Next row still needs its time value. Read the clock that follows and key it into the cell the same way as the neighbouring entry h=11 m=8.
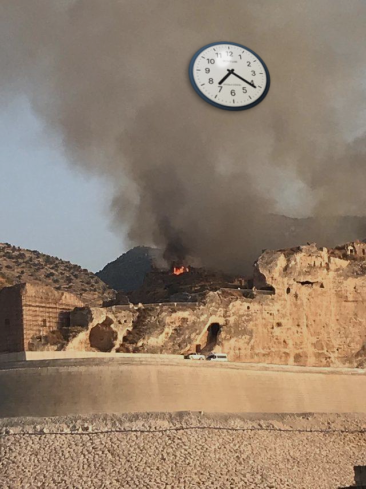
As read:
h=7 m=21
